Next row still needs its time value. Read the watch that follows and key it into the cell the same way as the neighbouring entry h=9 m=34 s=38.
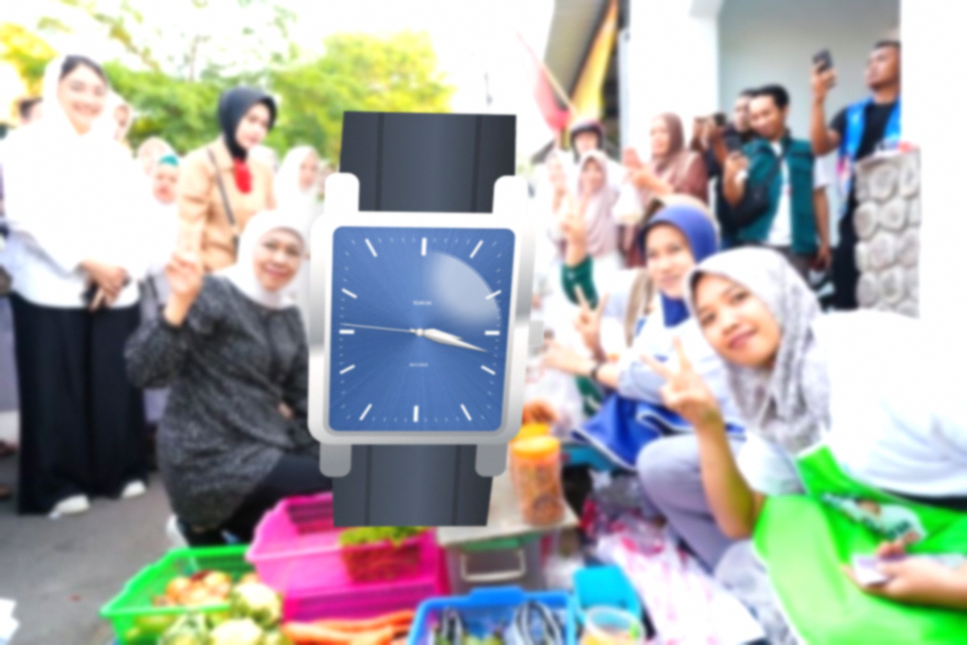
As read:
h=3 m=17 s=46
